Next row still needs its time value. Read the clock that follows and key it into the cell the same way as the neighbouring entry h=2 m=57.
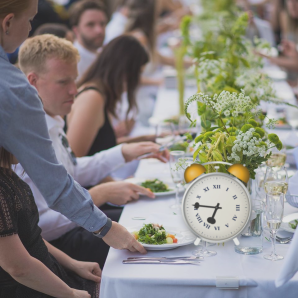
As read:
h=6 m=46
